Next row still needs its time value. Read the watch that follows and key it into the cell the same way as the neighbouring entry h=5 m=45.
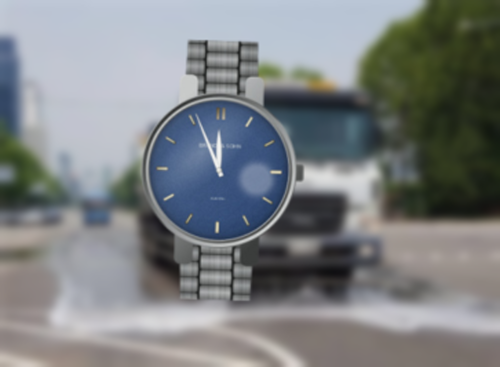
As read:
h=11 m=56
